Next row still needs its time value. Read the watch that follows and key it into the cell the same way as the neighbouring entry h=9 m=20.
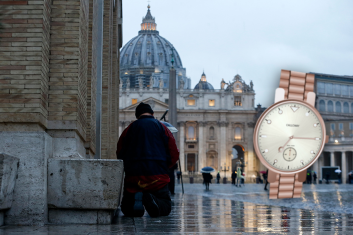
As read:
h=7 m=15
